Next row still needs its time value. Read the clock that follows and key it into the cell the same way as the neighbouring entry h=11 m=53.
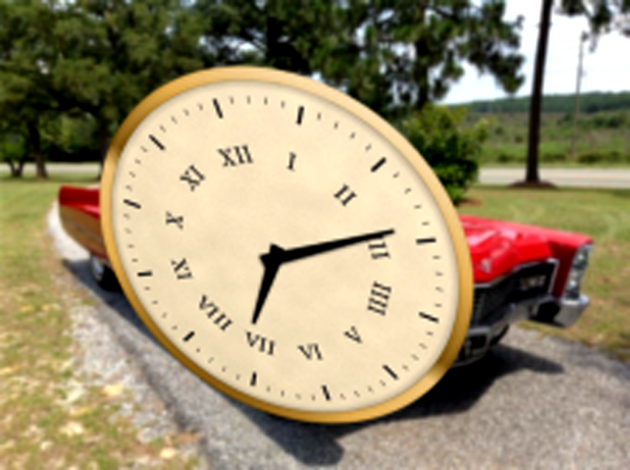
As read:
h=7 m=14
